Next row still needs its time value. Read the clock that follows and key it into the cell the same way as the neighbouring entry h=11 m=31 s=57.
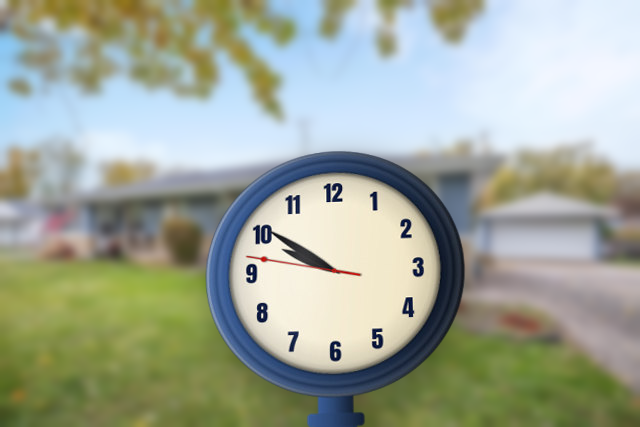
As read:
h=9 m=50 s=47
